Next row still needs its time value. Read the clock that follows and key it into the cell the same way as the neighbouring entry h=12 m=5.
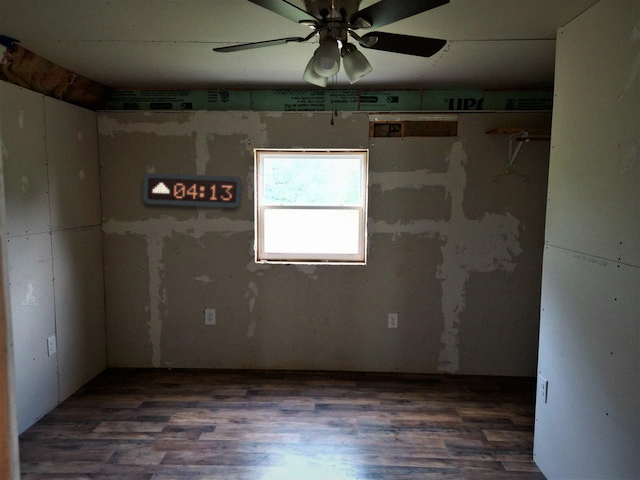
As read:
h=4 m=13
